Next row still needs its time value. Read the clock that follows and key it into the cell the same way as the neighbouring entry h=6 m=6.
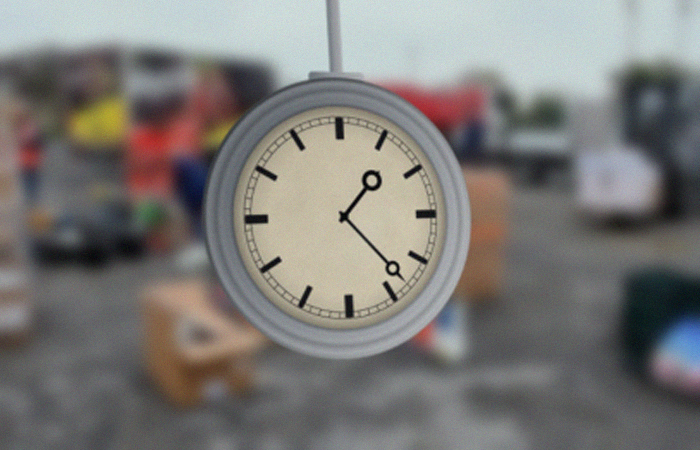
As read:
h=1 m=23
